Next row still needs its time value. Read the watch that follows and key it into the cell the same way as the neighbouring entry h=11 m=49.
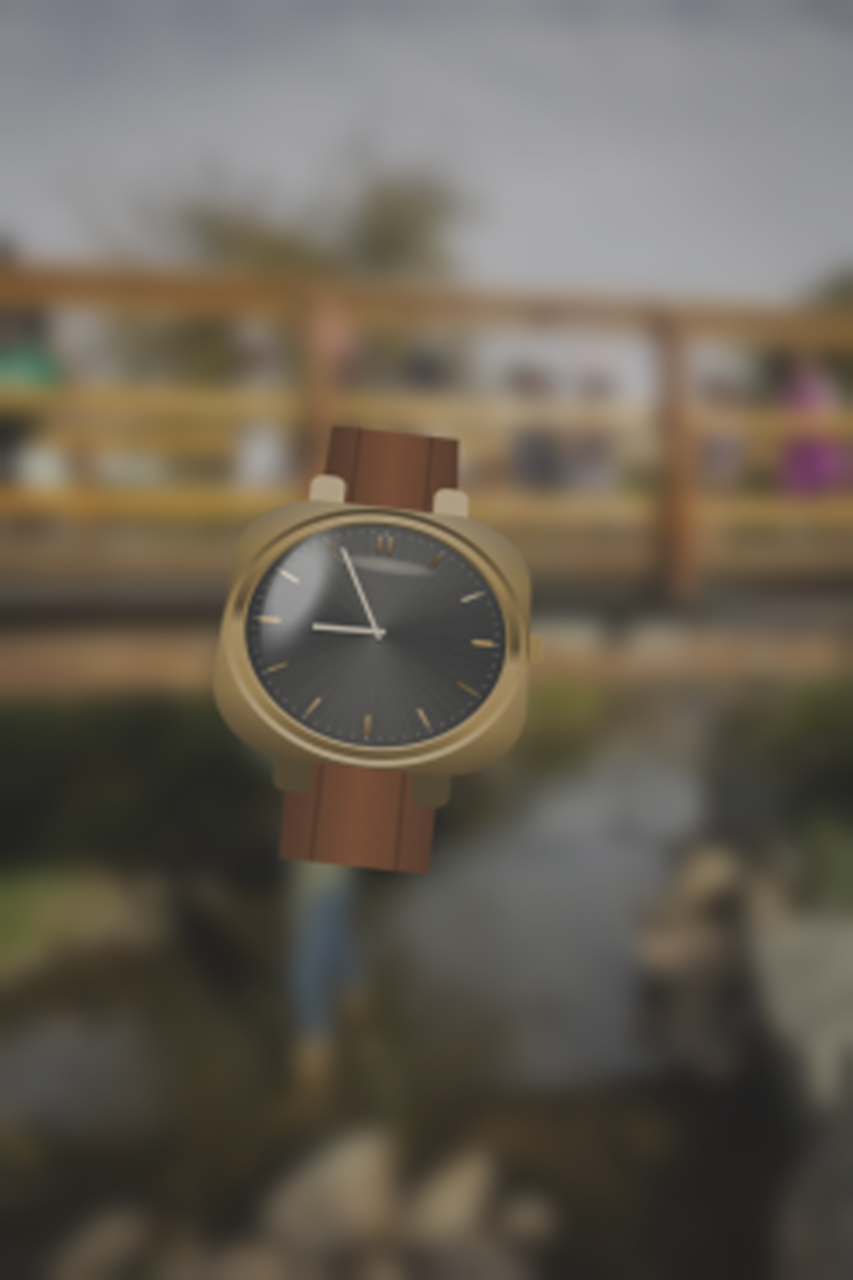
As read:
h=8 m=56
